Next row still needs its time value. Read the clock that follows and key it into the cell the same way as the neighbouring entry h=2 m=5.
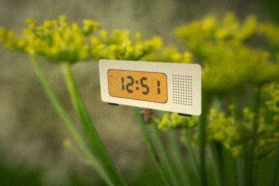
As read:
h=12 m=51
